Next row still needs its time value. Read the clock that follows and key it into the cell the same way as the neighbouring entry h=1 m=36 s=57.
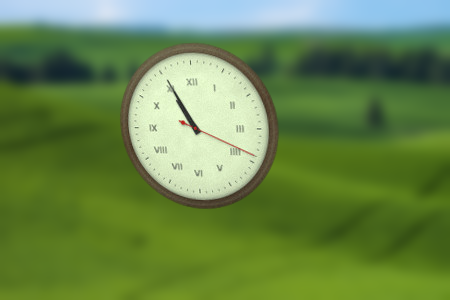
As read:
h=10 m=55 s=19
